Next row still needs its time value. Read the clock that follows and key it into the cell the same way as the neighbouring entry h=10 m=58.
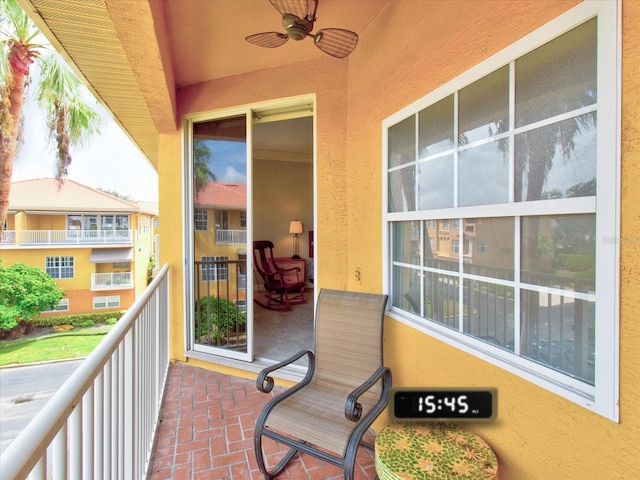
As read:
h=15 m=45
